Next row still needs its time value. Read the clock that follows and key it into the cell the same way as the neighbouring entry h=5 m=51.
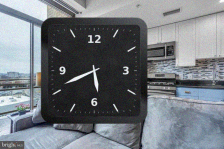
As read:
h=5 m=41
